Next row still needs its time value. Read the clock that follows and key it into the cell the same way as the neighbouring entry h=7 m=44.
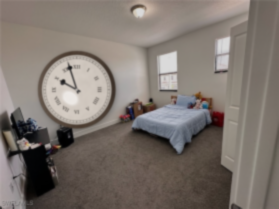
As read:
h=9 m=57
